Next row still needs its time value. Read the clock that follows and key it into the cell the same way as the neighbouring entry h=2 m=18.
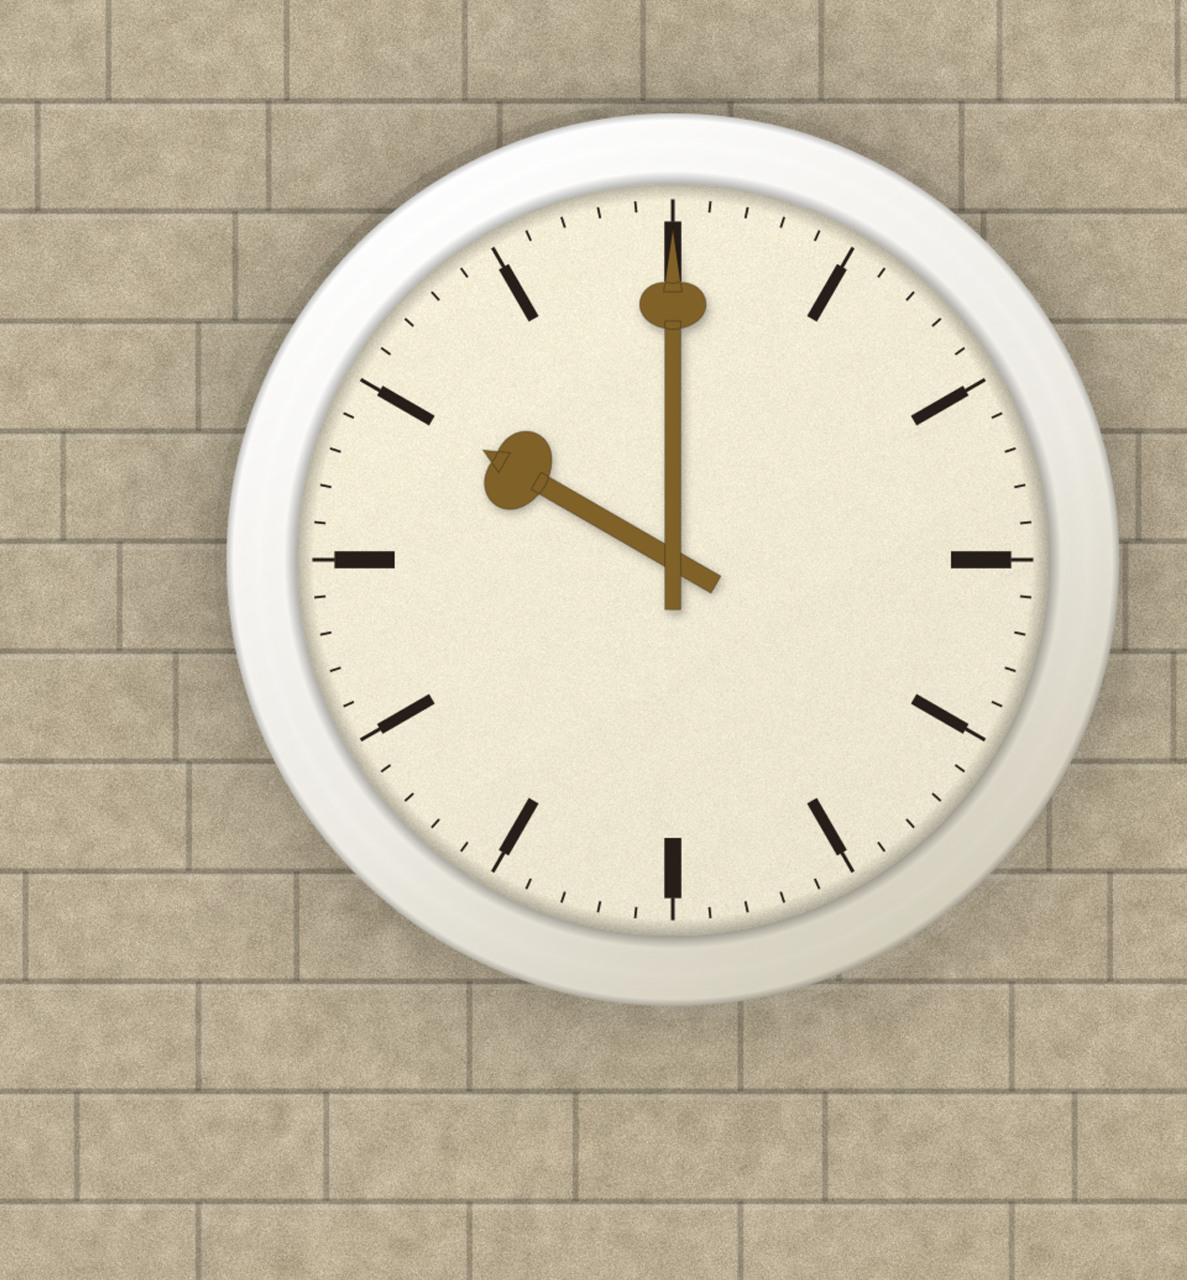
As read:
h=10 m=0
